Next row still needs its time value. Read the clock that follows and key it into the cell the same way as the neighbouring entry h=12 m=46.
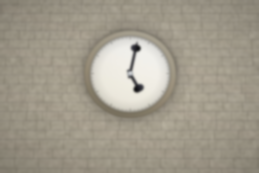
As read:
h=5 m=2
